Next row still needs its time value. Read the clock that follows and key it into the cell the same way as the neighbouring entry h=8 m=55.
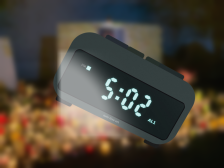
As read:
h=5 m=2
